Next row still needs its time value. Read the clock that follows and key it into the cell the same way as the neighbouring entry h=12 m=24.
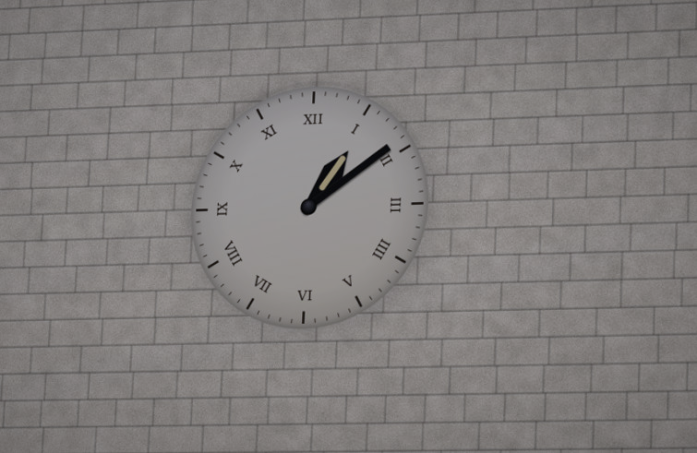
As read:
h=1 m=9
